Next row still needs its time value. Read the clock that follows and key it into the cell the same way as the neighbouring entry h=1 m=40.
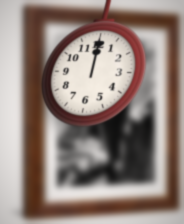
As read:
h=12 m=0
